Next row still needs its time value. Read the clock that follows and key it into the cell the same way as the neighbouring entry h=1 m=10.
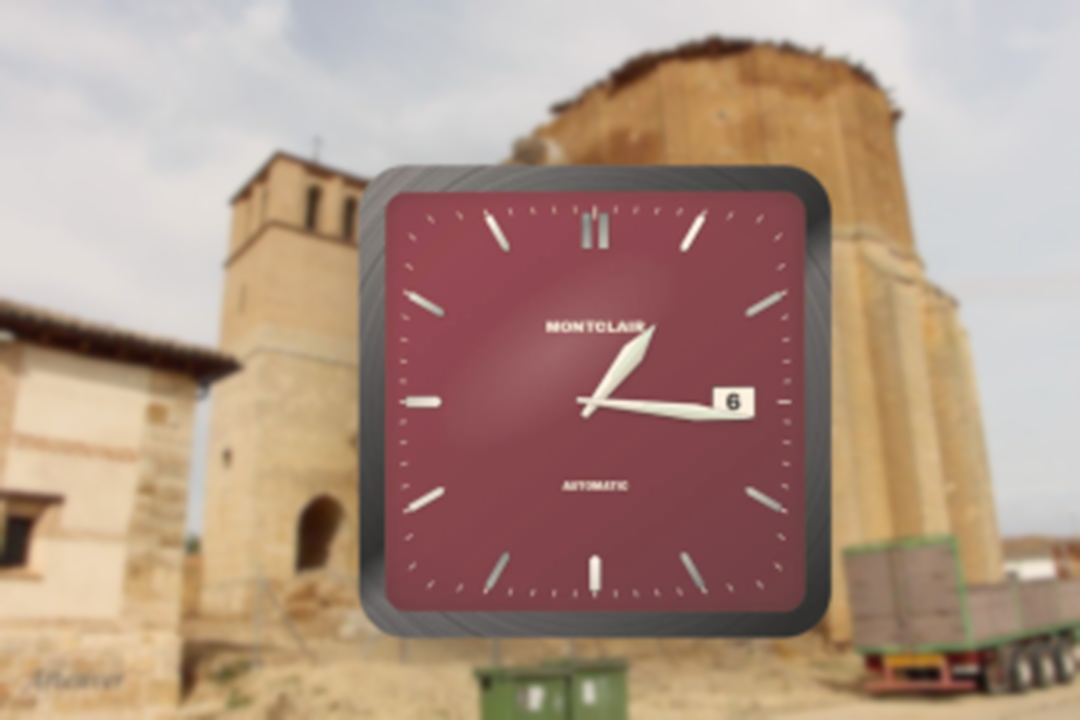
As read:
h=1 m=16
